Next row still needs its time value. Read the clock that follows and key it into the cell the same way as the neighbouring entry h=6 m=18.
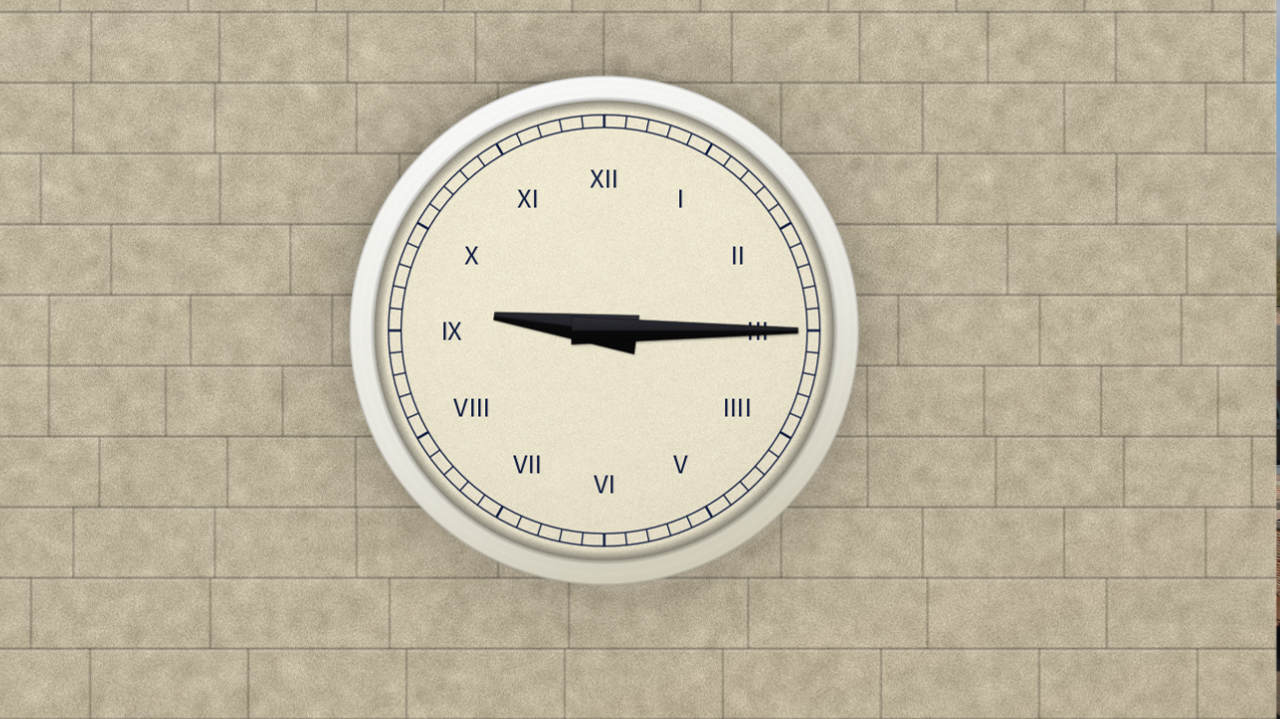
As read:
h=9 m=15
